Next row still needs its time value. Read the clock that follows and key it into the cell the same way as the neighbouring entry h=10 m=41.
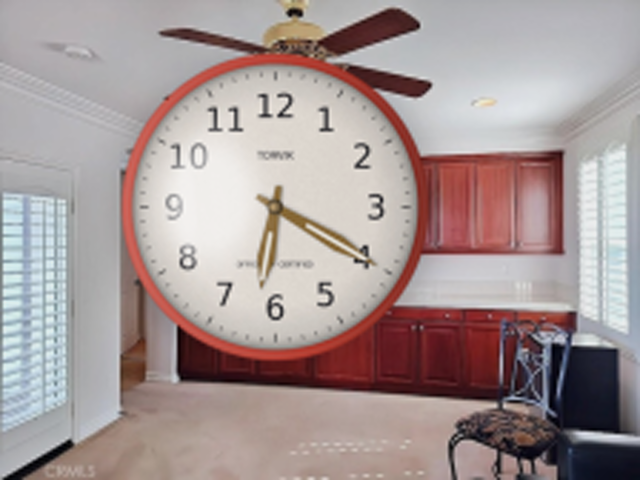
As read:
h=6 m=20
